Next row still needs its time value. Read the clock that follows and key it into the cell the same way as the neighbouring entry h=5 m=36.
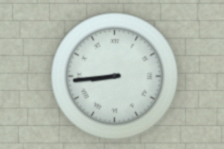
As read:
h=8 m=44
